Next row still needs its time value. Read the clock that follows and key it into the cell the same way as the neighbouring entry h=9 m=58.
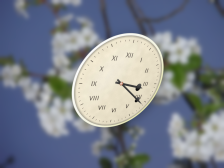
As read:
h=3 m=21
